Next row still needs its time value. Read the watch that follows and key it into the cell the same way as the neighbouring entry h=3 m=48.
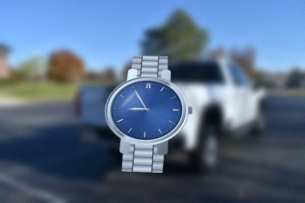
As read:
h=8 m=55
